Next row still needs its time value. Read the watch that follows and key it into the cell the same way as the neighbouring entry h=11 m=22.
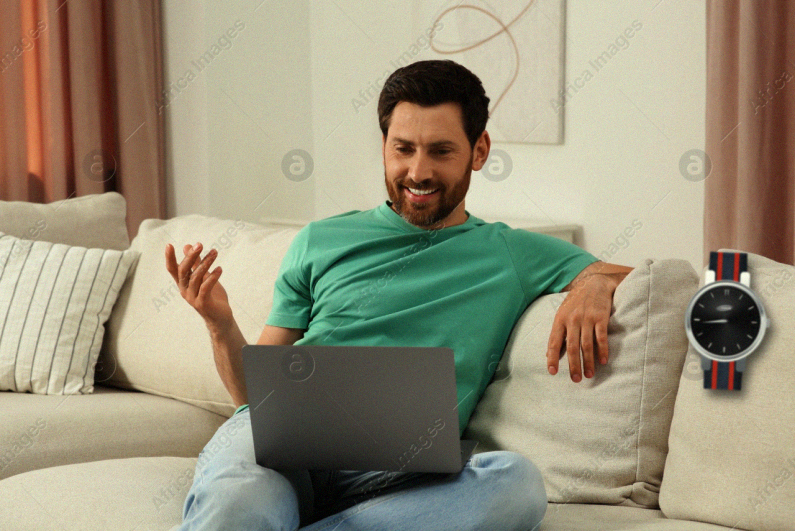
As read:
h=8 m=44
